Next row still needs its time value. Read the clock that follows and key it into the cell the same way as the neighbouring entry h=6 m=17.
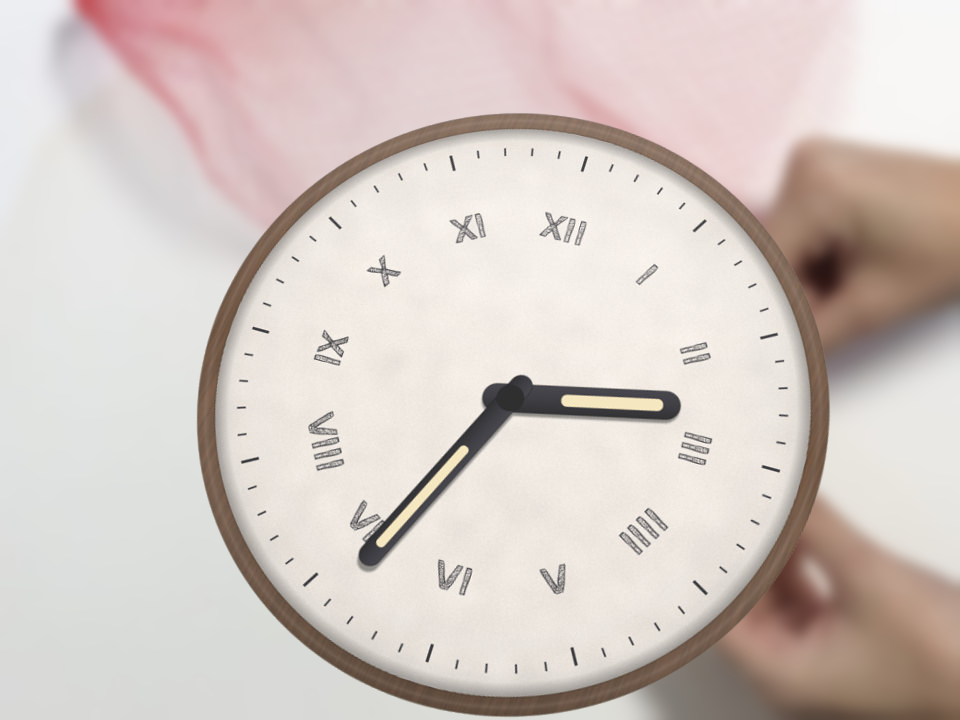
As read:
h=2 m=34
